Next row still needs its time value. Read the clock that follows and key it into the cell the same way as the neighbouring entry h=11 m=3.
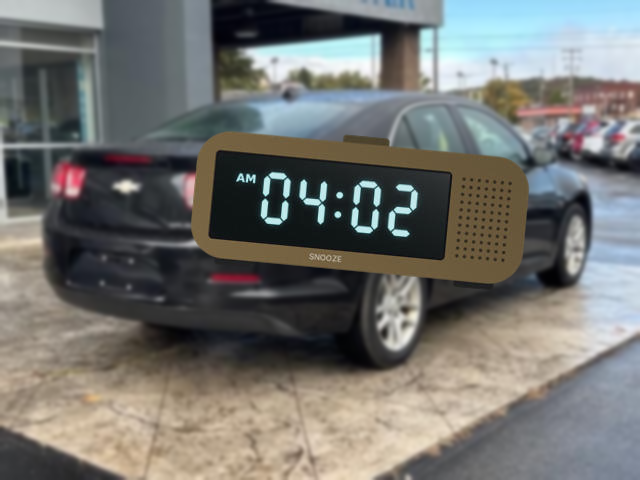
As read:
h=4 m=2
